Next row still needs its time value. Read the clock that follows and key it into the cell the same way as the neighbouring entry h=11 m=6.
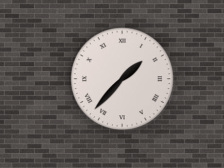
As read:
h=1 m=37
